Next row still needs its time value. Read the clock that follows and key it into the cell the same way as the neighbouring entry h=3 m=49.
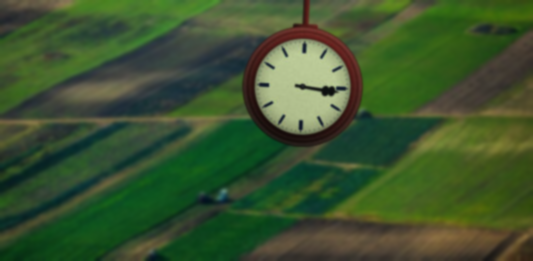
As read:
h=3 m=16
